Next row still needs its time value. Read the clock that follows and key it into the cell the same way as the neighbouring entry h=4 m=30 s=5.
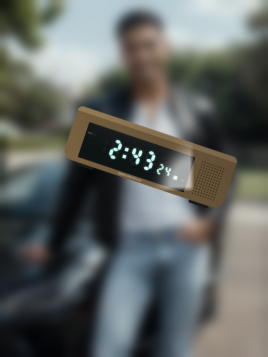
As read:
h=2 m=43 s=24
